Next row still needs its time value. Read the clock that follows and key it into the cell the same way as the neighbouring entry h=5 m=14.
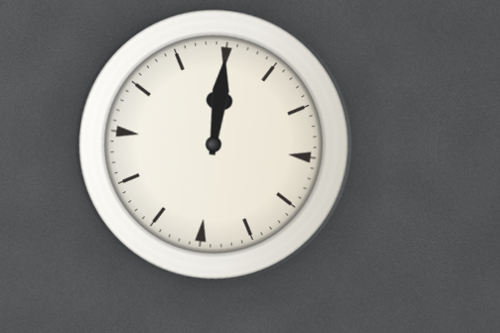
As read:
h=12 m=0
